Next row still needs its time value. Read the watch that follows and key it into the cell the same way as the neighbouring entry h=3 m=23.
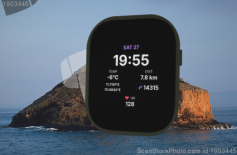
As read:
h=19 m=55
